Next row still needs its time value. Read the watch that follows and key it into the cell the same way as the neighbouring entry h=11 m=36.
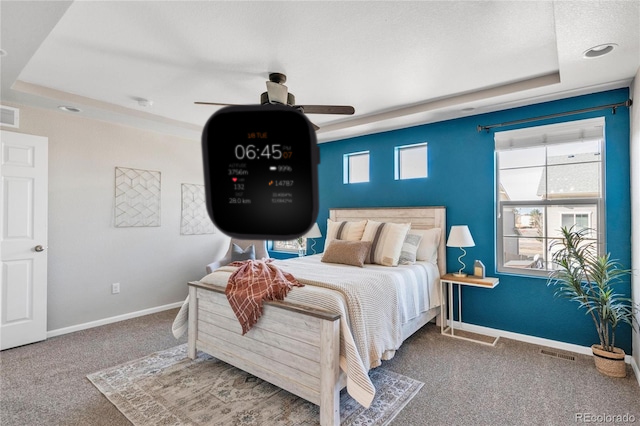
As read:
h=6 m=45
